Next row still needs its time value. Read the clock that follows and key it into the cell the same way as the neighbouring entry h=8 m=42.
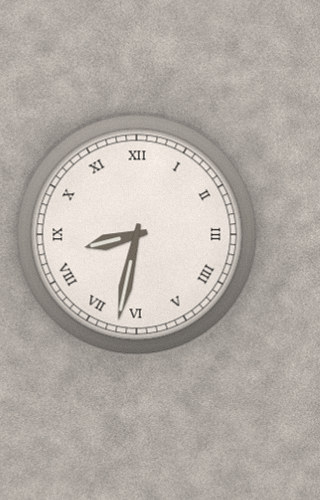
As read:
h=8 m=32
